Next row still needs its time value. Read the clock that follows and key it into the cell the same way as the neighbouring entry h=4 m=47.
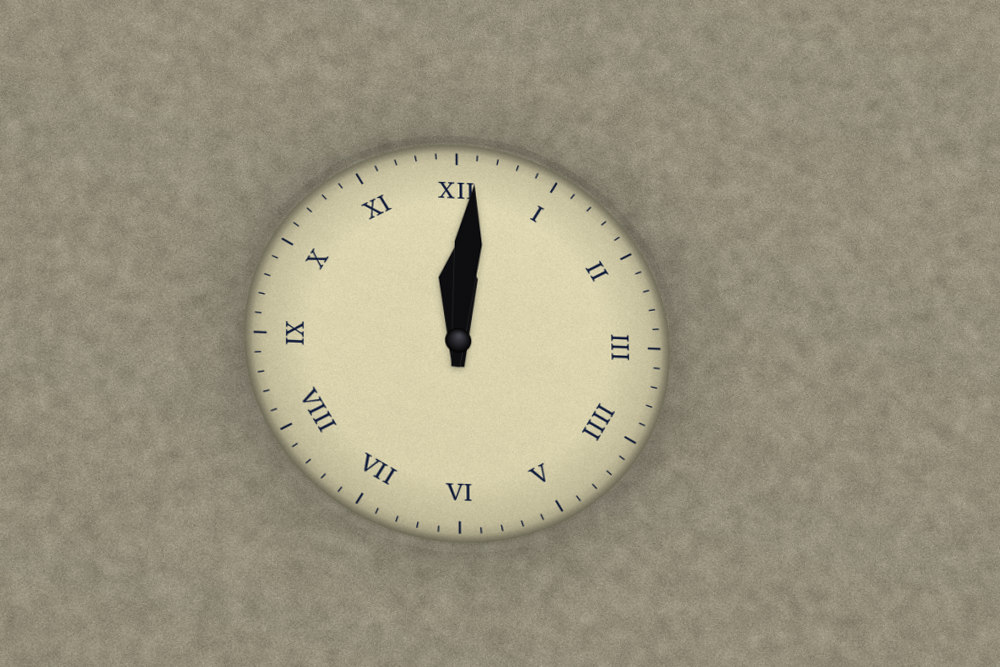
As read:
h=12 m=1
